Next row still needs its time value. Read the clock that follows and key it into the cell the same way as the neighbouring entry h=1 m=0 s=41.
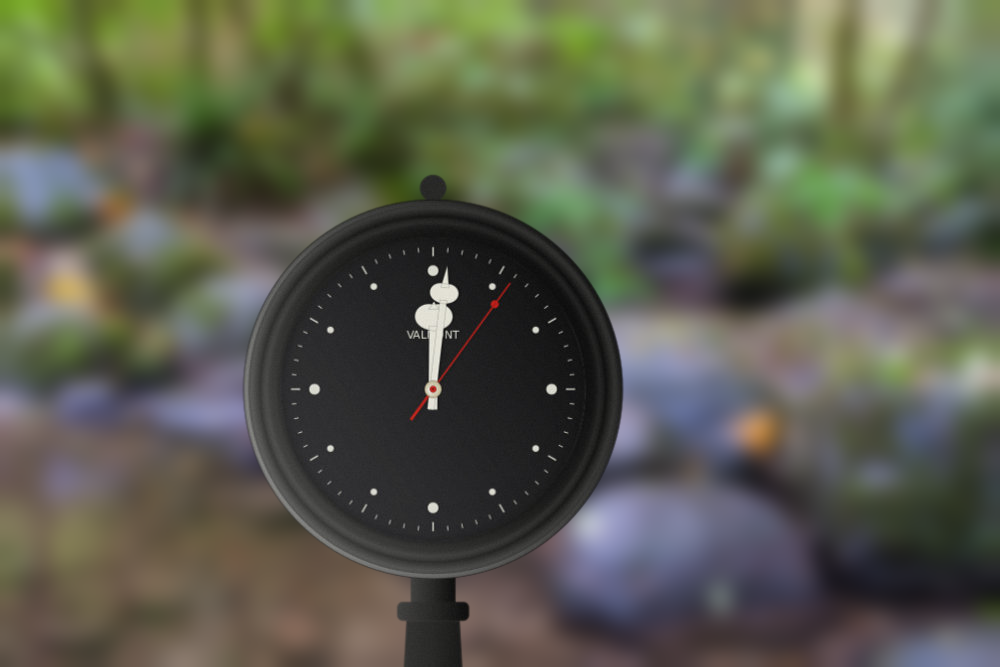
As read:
h=12 m=1 s=6
